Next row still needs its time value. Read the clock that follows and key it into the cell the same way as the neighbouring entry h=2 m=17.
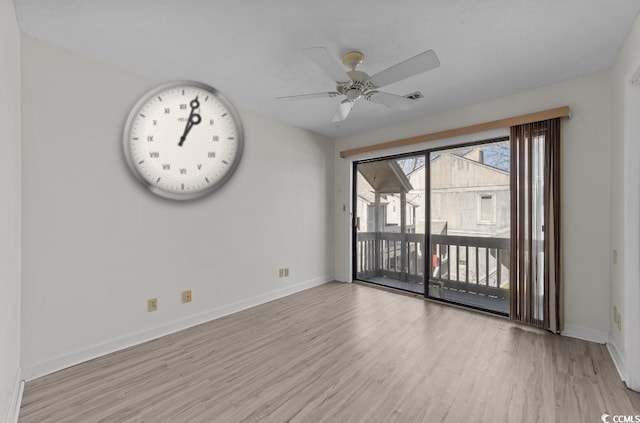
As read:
h=1 m=3
